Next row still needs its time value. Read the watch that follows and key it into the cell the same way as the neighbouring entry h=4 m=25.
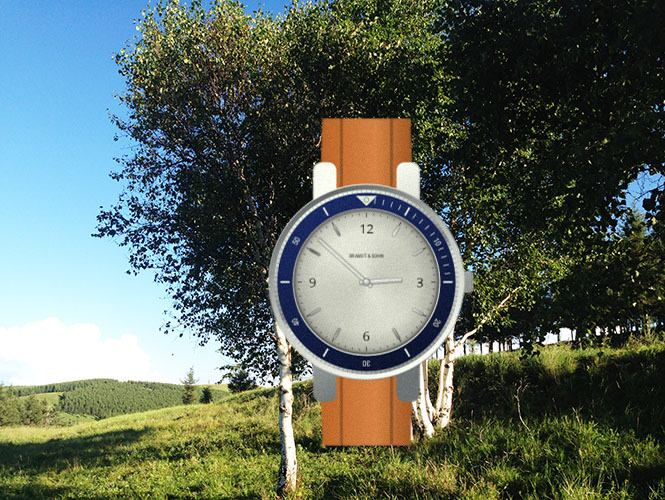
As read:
h=2 m=52
